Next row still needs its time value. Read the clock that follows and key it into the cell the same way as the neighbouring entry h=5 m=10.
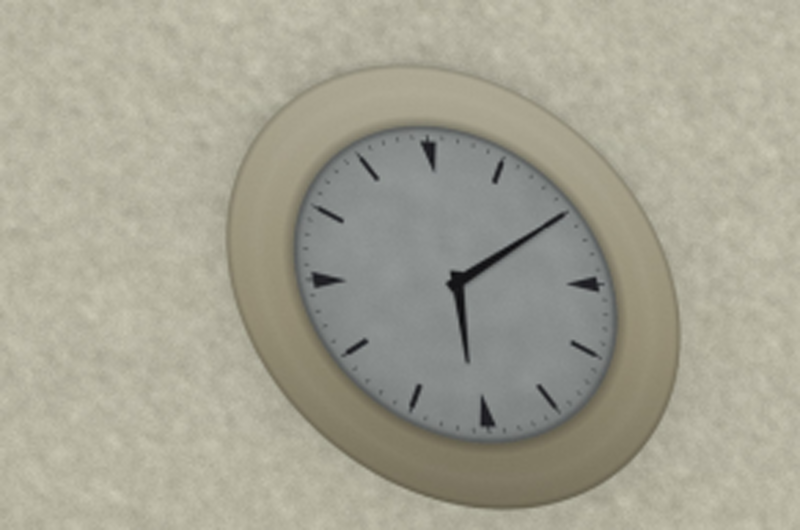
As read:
h=6 m=10
